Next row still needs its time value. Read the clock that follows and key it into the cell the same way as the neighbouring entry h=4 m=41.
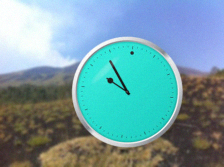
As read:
h=9 m=54
